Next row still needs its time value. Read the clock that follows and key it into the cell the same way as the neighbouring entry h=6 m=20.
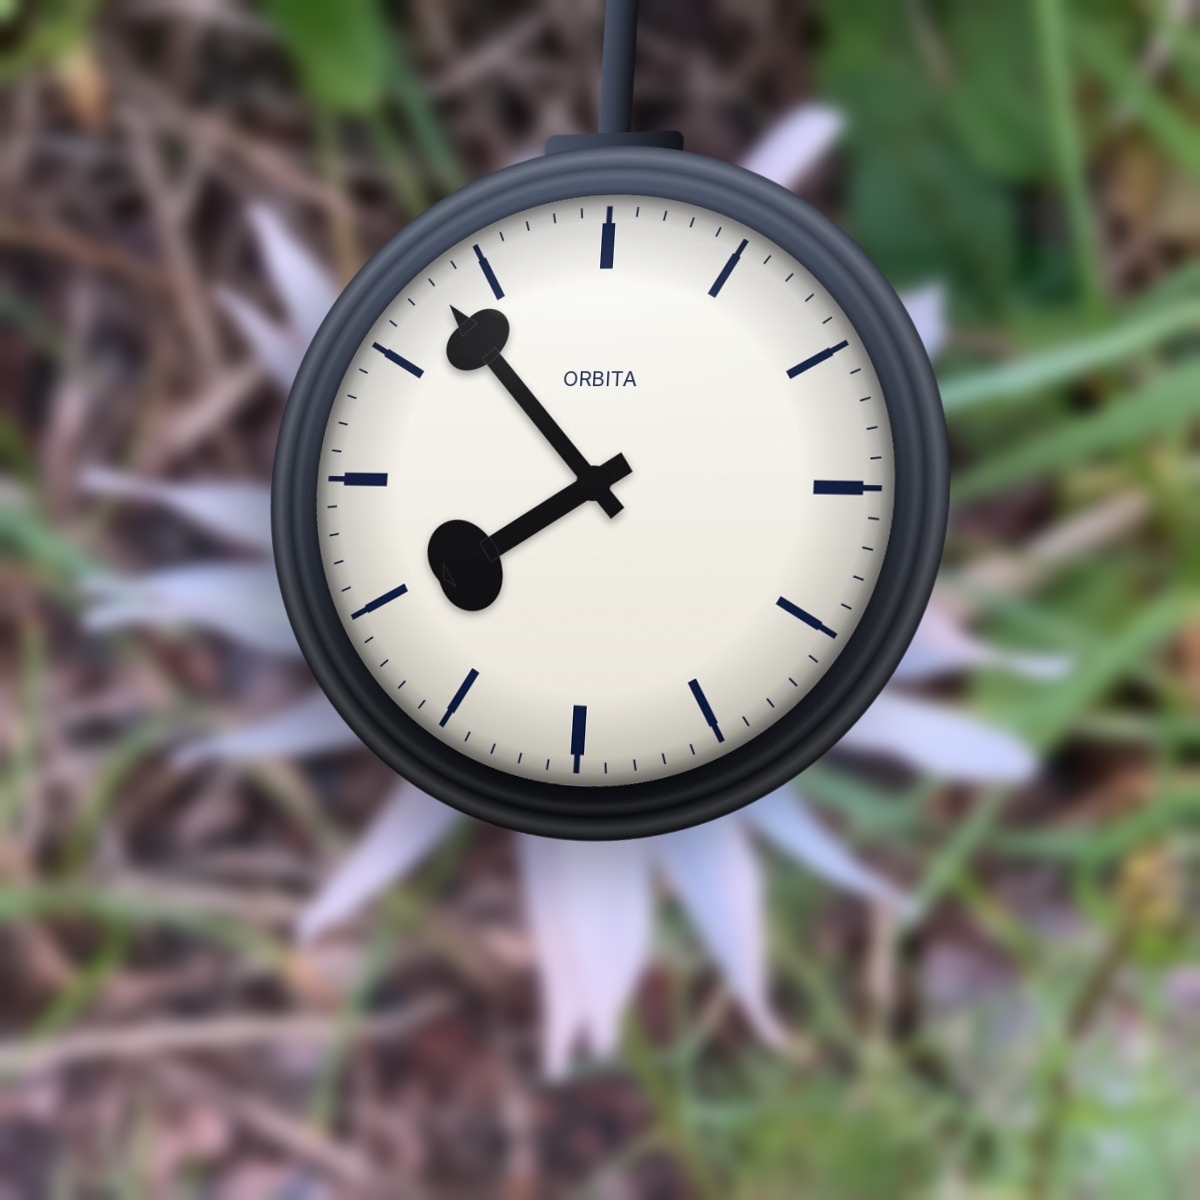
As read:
h=7 m=53
